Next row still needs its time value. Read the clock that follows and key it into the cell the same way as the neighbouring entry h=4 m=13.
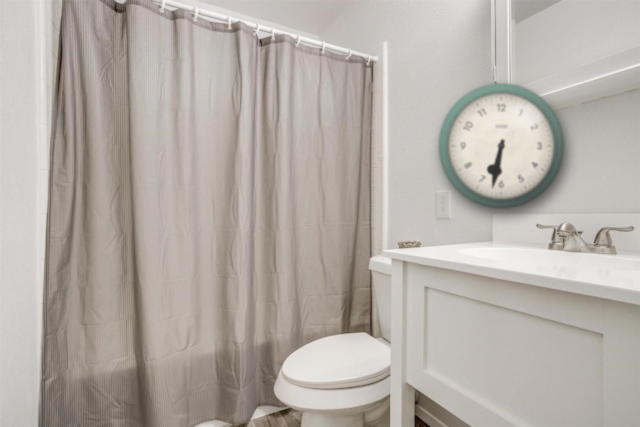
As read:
h=6 m=32
